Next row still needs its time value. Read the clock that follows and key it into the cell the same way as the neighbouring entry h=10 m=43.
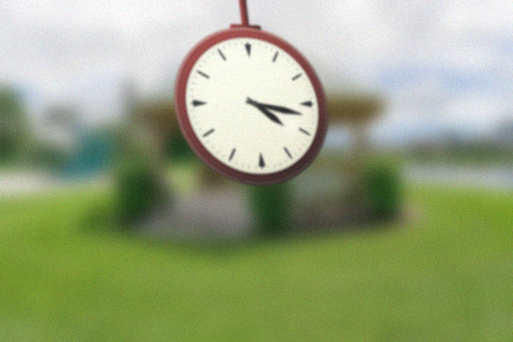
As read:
h=4 m=17
